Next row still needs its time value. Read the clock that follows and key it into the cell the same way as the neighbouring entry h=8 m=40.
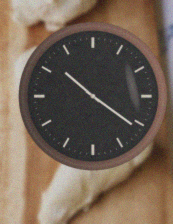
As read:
h=10 m=21
